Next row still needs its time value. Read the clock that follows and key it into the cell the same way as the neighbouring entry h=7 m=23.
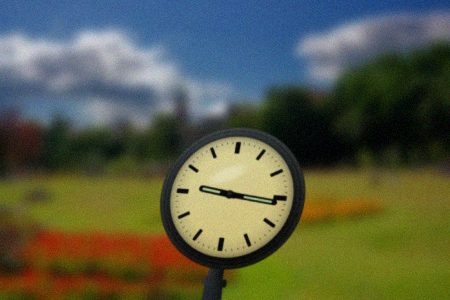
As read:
h=9 m=16
